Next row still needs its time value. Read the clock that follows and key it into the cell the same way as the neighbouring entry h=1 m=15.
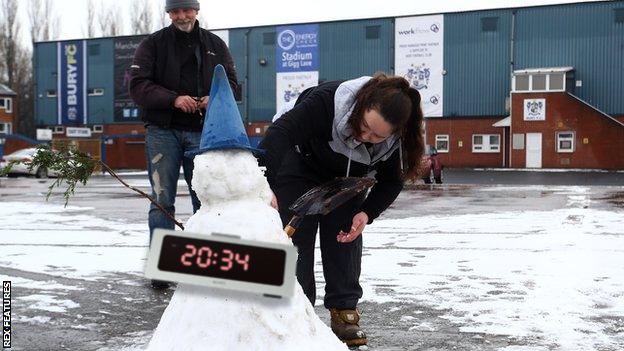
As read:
h=20 m=34
